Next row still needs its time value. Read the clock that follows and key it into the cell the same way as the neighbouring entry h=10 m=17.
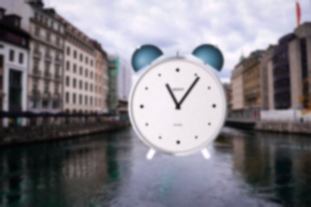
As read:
h=11 m=6
